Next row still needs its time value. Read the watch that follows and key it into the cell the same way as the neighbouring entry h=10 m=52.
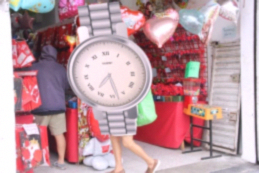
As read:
h=7 m=28
